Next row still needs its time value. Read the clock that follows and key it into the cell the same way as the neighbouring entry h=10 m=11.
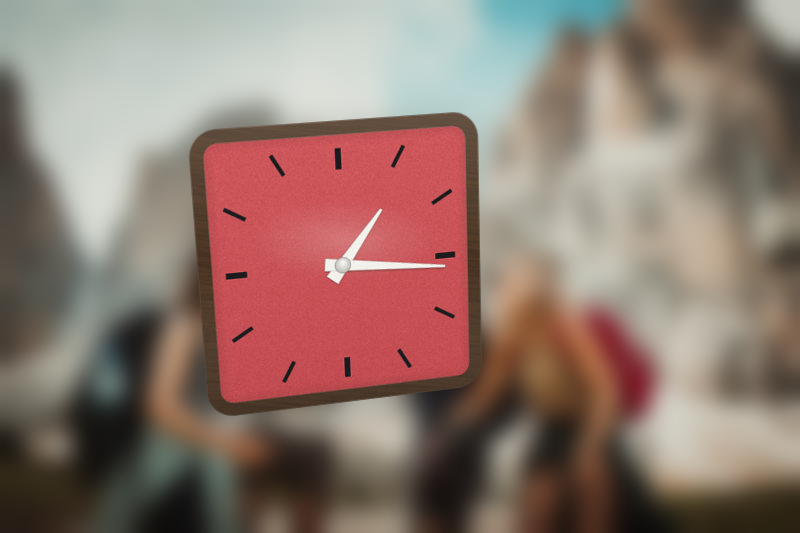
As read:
h=1 m=16
